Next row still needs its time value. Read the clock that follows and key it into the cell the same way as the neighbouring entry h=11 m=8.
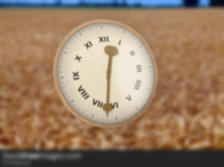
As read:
h=12 m=32
